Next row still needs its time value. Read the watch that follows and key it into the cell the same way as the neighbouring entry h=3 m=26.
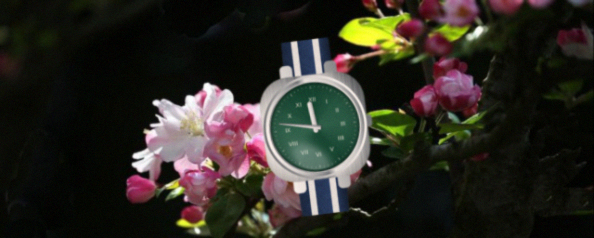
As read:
h=11 m=47
